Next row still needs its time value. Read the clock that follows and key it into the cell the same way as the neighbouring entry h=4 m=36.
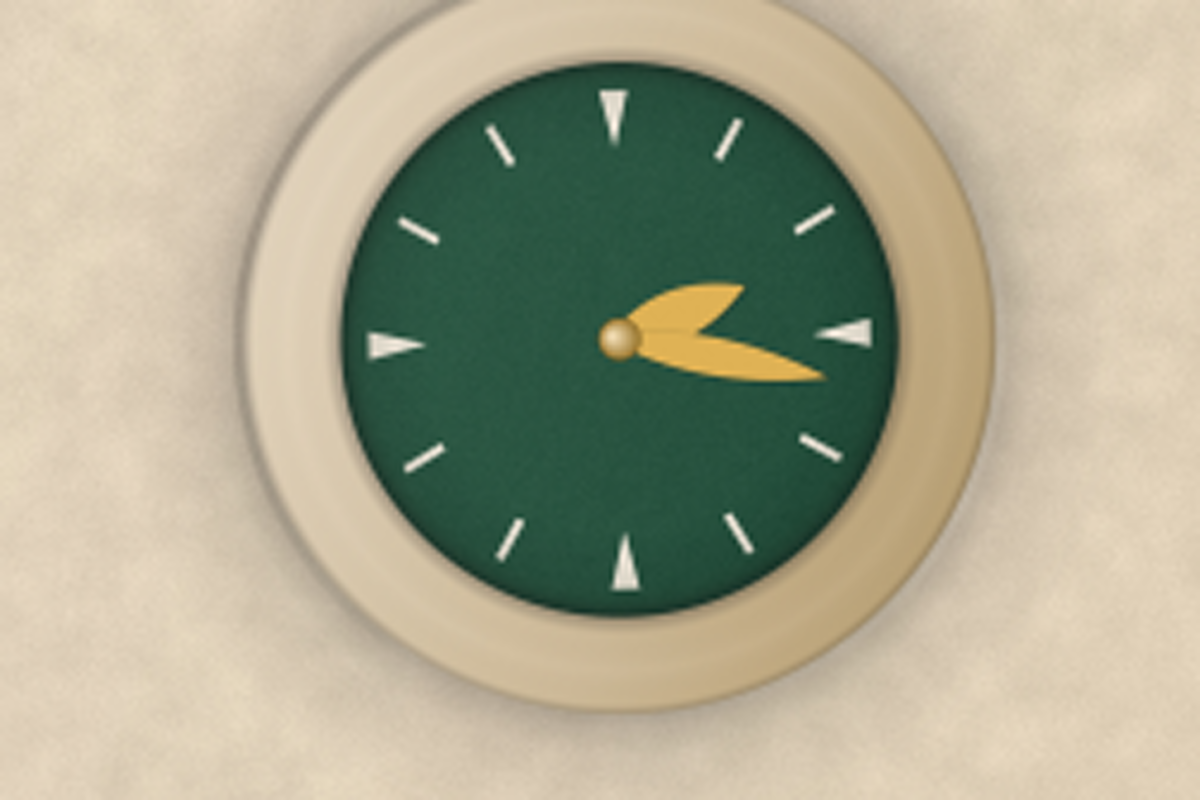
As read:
h=2 m=17
